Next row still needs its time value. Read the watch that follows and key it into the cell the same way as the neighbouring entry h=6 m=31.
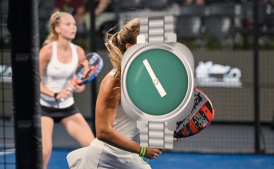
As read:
h=4 m=55
